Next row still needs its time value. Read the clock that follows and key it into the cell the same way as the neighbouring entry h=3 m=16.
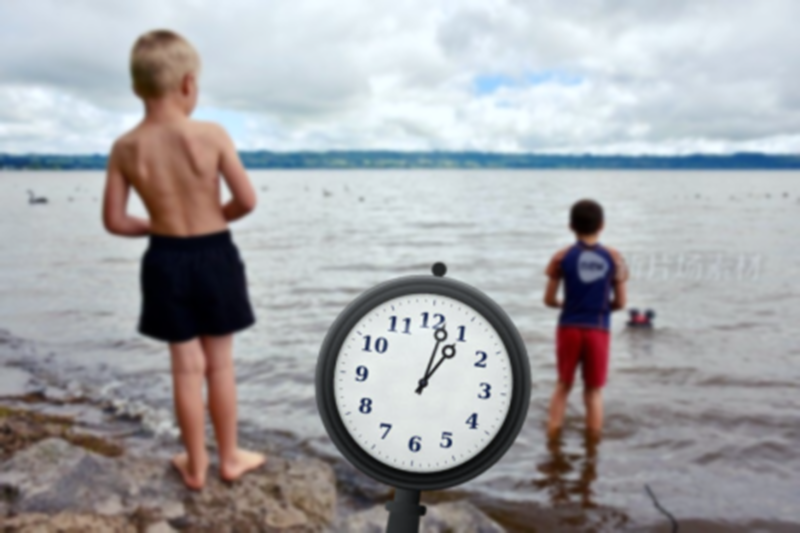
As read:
h=1 m=2
